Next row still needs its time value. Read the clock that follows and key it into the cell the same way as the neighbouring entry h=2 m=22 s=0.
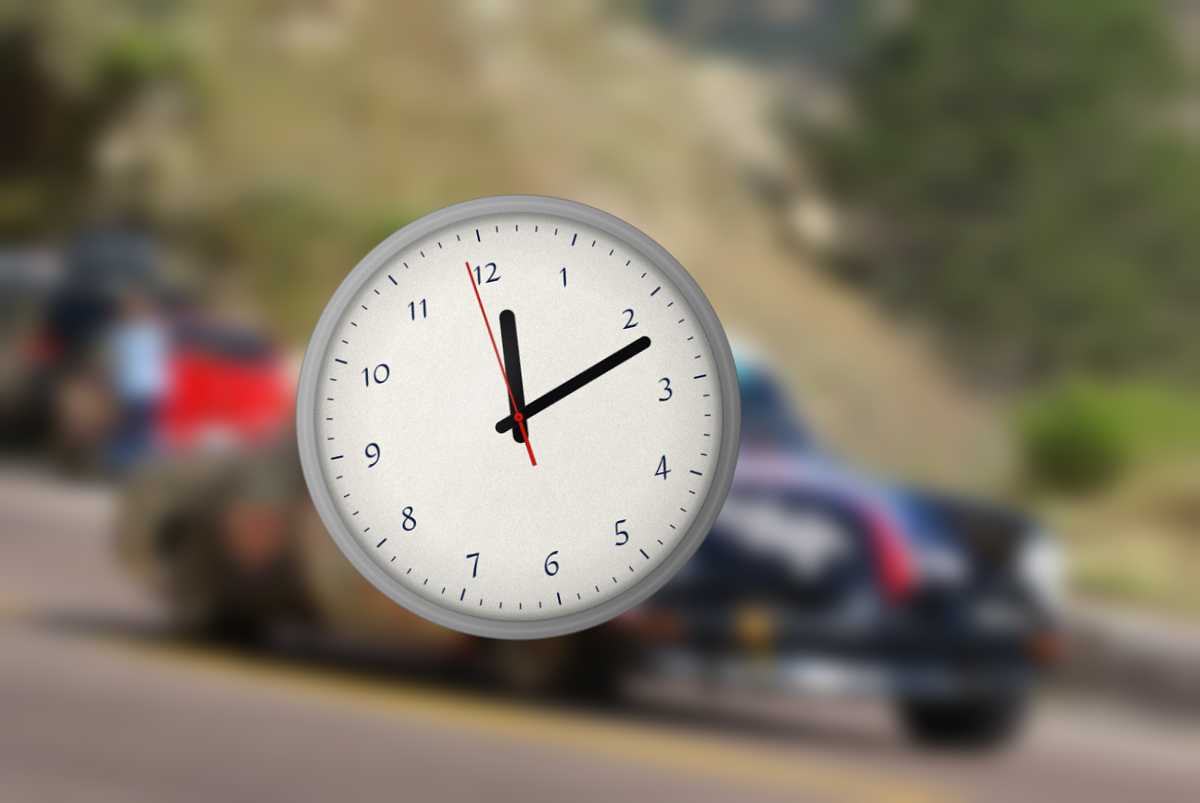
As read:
h=12 m=11 s=59
